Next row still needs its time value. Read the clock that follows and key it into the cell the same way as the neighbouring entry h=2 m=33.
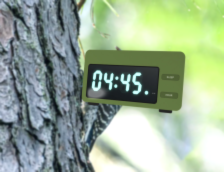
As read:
h=4 m=45
